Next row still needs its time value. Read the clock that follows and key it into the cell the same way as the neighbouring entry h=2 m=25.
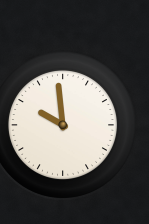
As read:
h=9 m=59
